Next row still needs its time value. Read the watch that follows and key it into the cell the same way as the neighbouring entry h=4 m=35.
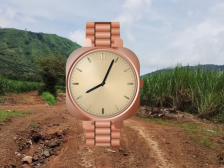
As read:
h=8 m=4
